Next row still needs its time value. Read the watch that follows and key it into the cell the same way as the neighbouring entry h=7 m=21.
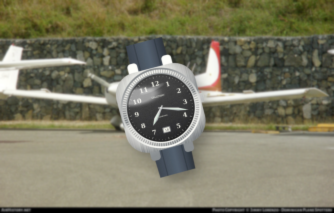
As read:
h=7 m=18
